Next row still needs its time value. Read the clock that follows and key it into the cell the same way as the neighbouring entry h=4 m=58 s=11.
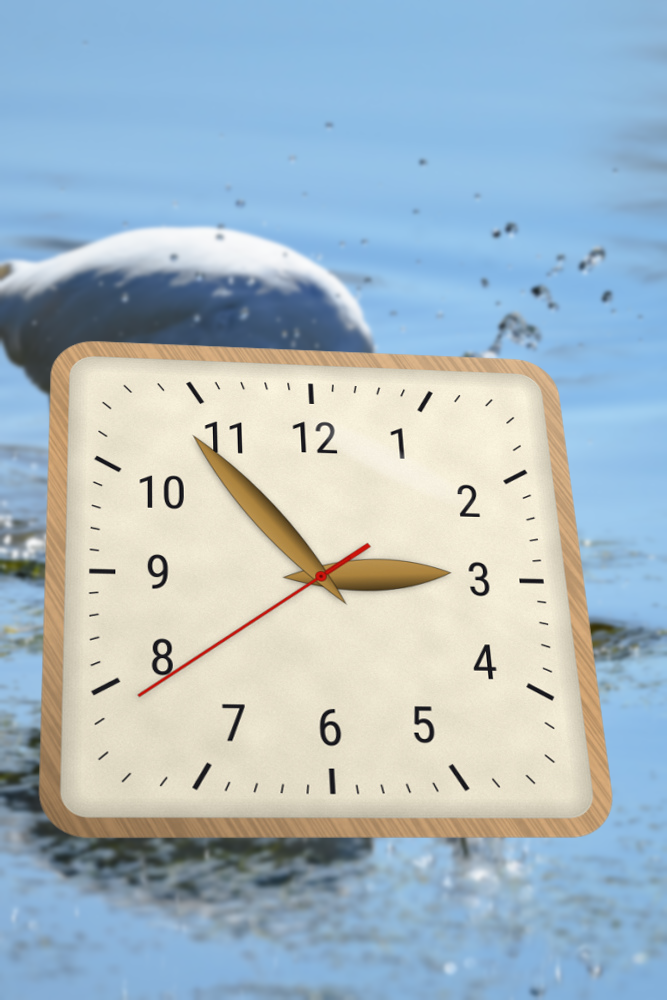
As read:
h=2 m=53 s=39
